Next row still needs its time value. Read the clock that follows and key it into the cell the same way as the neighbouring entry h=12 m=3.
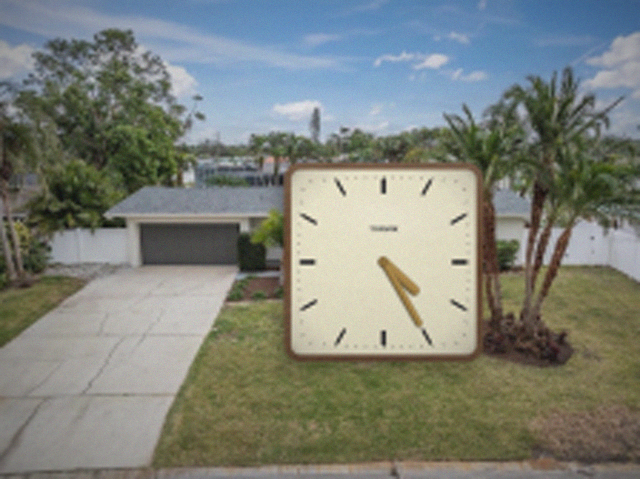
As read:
h=4 m=25
